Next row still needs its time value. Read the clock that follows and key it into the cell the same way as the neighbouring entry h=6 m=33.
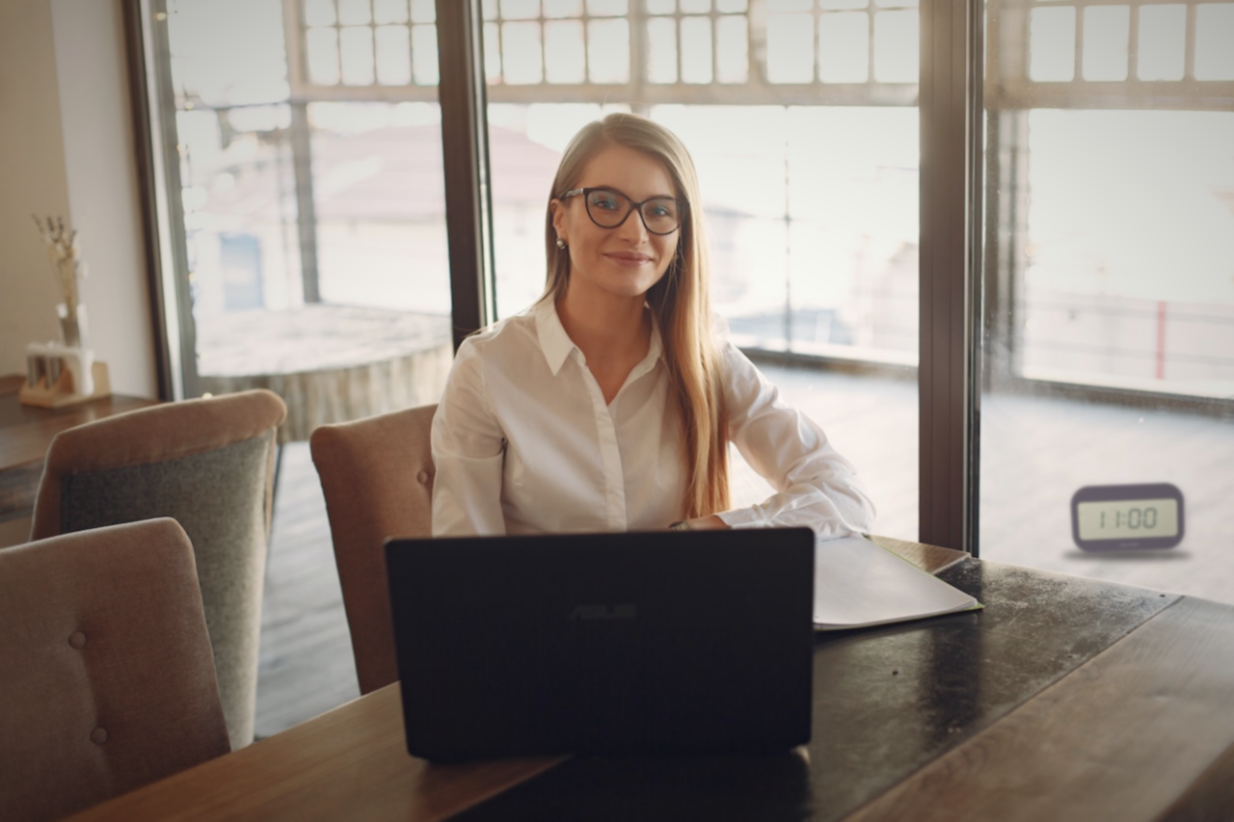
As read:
h=11 m=0
